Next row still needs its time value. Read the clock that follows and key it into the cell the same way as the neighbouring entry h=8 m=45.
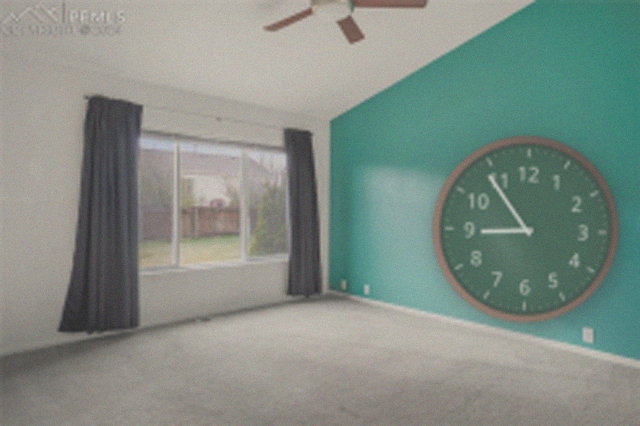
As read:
h=8 m=54
